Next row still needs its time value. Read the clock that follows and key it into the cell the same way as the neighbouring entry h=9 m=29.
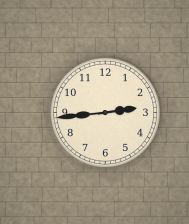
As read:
h=2 m=44
